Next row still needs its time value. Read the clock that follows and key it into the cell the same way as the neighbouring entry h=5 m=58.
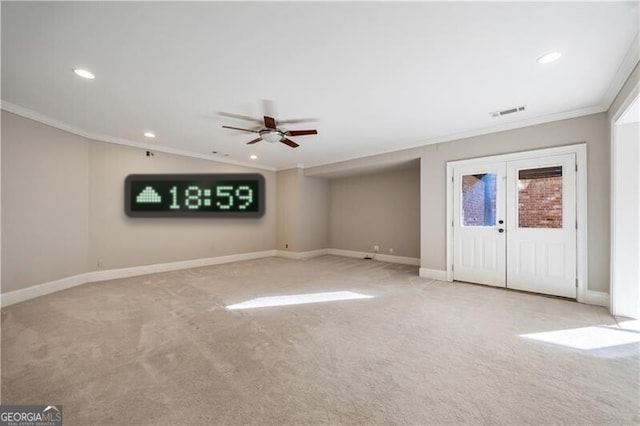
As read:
h=18 m=59
